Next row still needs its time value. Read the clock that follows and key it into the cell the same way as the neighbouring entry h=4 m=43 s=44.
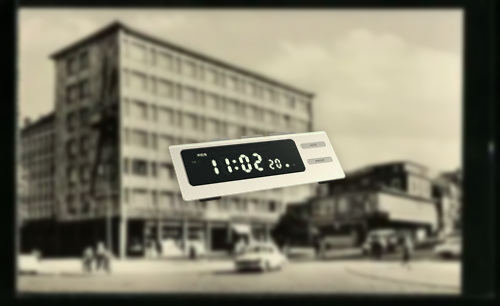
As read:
h=11 m=2 s=20
